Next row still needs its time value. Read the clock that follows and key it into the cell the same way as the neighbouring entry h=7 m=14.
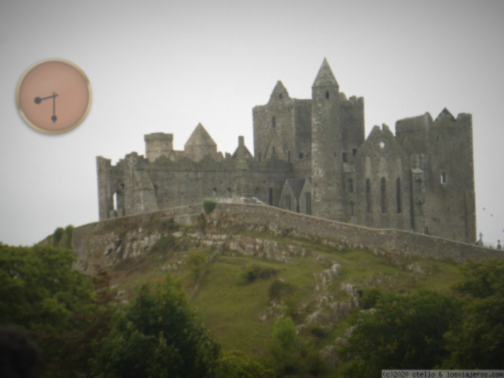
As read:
h=8 m=30
